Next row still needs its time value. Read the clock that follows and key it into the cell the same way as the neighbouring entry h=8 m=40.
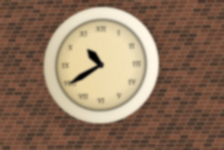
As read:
h=10 m=40
